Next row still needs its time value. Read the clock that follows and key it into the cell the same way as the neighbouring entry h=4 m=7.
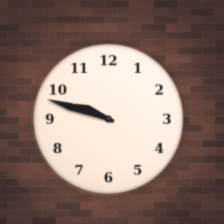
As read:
h=9 m=48
